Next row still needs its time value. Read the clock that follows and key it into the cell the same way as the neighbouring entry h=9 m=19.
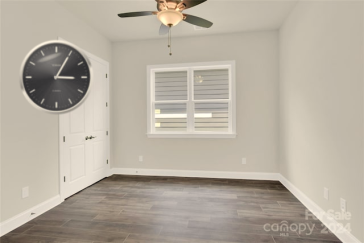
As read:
h=3 m=5
